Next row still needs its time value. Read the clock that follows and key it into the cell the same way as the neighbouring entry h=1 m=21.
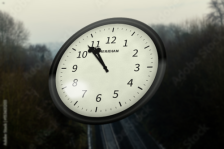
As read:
h=10 m=53
